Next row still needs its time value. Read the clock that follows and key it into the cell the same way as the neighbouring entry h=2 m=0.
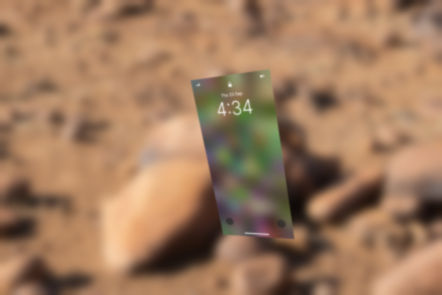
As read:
h=4 m=34
